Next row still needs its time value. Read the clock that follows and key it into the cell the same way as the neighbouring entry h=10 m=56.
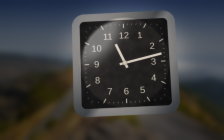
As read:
h=11 m=13
